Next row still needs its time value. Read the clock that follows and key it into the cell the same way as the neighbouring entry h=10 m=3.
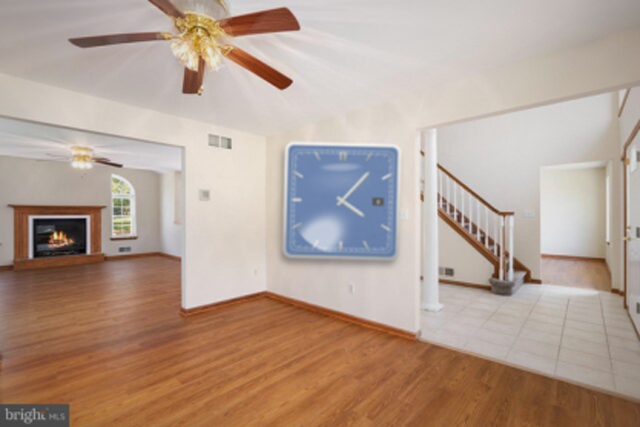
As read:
h=4 m=7
